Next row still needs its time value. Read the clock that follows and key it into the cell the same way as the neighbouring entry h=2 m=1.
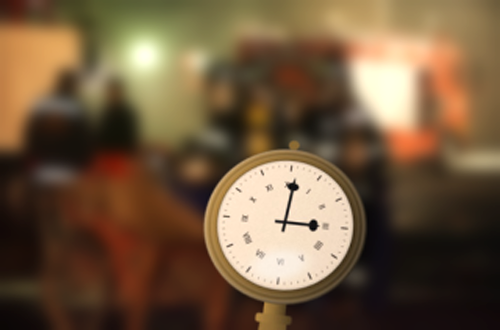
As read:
h=3 m=1
